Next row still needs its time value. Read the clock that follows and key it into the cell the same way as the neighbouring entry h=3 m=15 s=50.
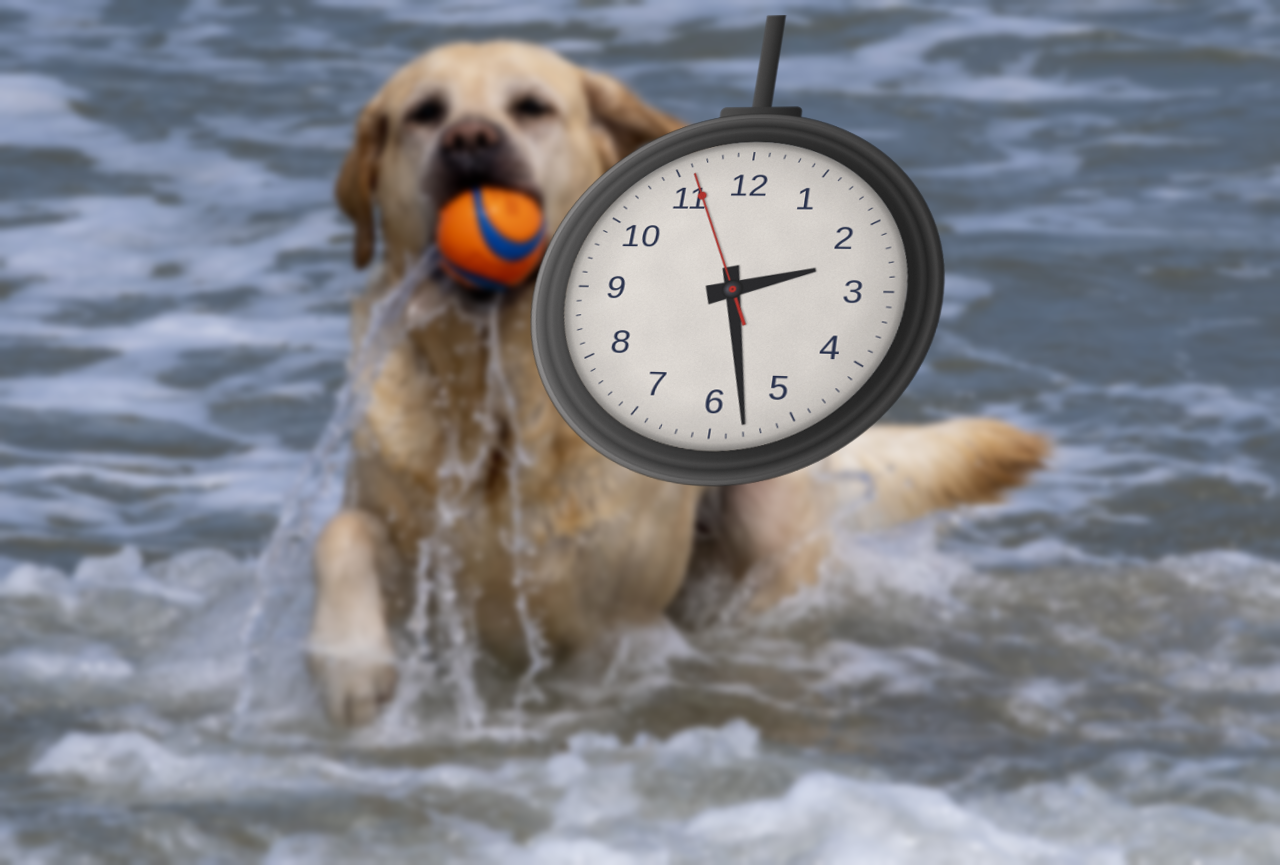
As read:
h=2 m=27 s=56
